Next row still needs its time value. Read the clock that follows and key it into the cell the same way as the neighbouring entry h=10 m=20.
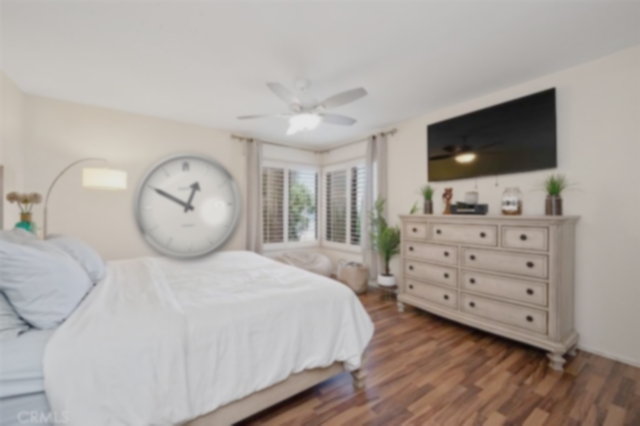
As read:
h=12 m=50
